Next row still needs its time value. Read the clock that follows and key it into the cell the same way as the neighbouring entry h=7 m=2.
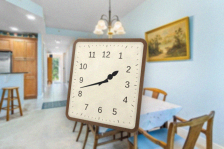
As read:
h=1 m=42
